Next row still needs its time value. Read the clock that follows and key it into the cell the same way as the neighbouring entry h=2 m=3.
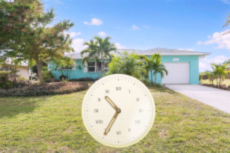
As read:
h=10 m=35
